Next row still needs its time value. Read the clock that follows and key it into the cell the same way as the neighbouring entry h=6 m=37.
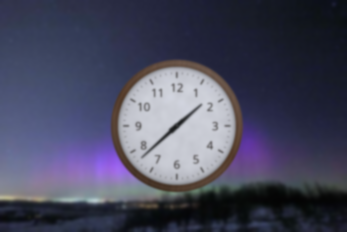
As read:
h=1 m=38
